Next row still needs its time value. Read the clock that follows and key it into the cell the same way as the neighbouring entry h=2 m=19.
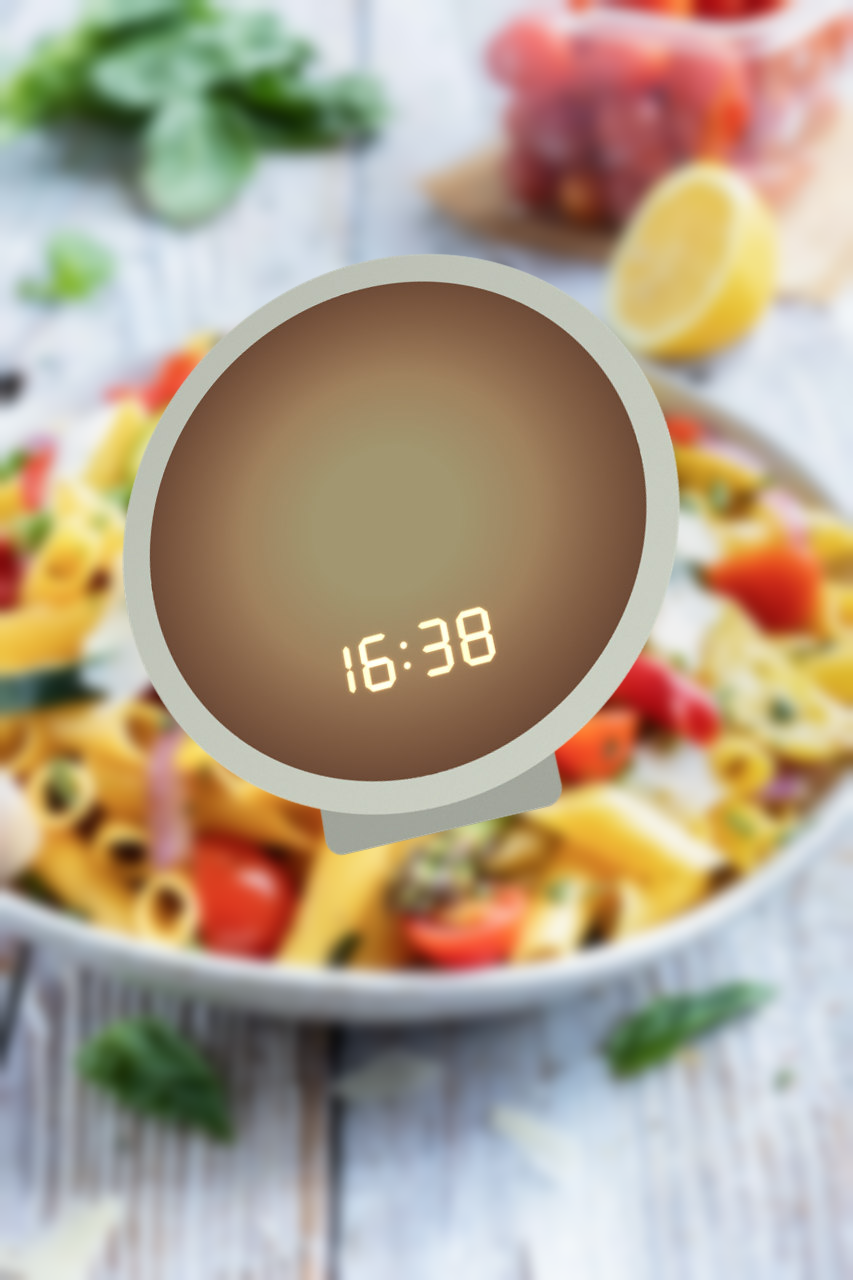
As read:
h=16 m=38
